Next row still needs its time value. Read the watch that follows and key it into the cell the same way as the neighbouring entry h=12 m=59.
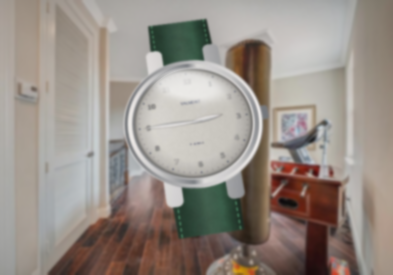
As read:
h=2 m=45
